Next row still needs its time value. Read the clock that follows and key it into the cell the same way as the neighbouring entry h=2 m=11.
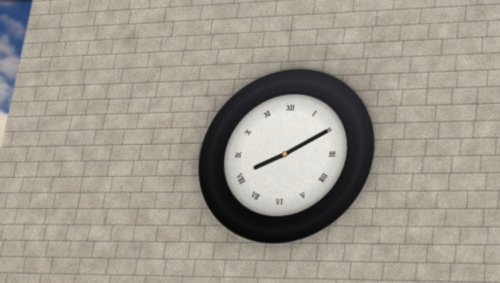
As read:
h=8 m=10
